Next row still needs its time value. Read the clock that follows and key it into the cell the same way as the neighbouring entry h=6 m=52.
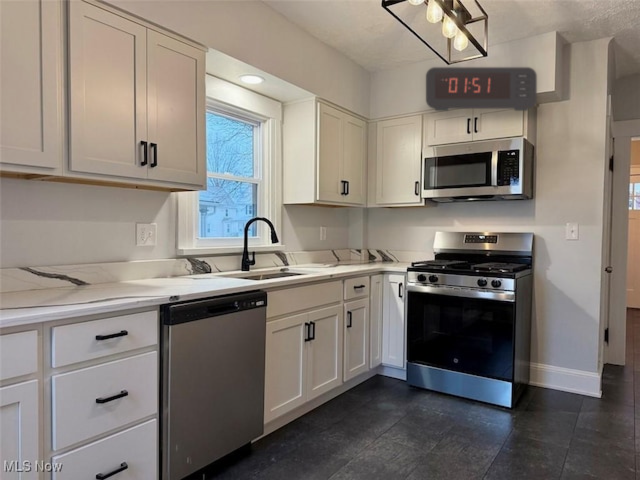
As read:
h=1 m=51
